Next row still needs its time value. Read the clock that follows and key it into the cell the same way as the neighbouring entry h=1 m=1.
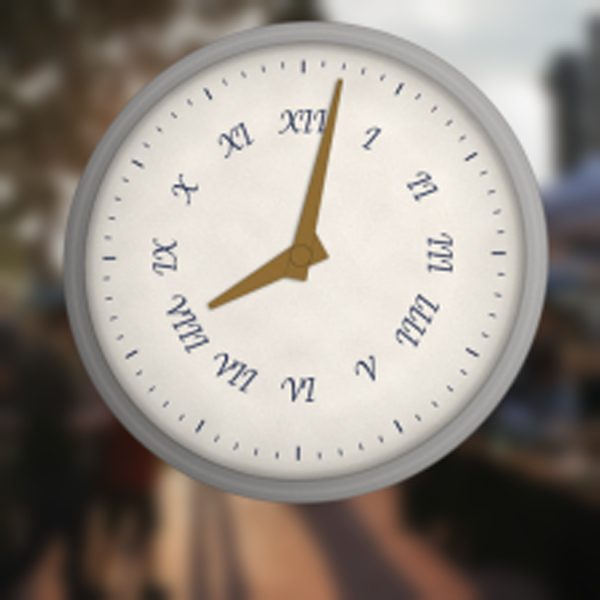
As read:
h=8 m=2
